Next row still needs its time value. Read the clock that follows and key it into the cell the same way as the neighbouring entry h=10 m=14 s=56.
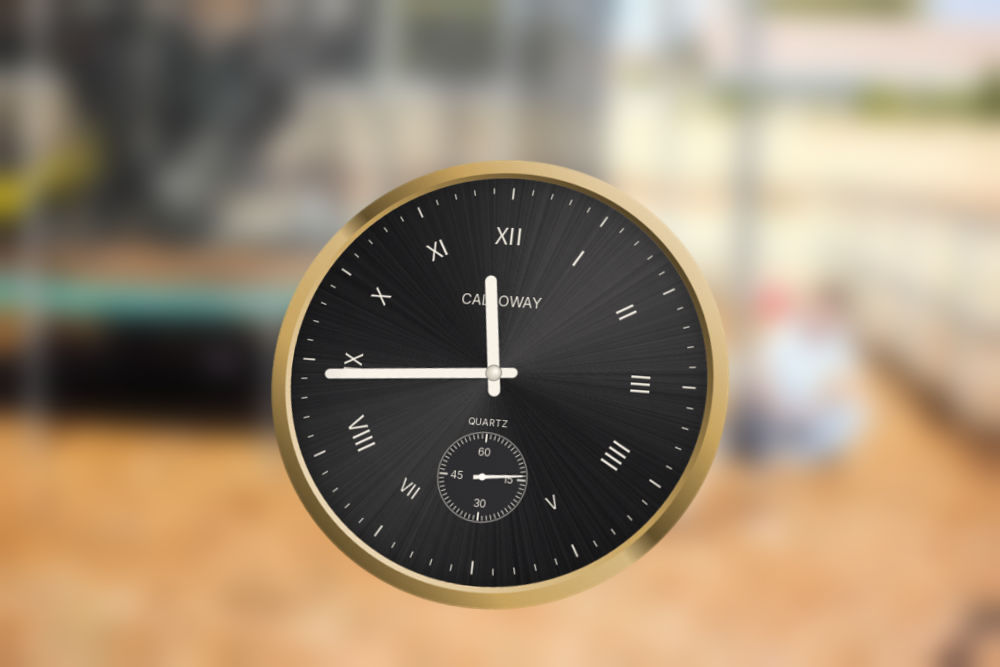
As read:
h=11 m=44 s=14
